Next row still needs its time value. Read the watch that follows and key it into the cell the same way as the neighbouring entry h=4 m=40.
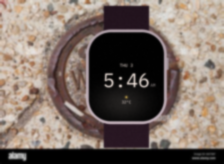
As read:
h=5 m=46
